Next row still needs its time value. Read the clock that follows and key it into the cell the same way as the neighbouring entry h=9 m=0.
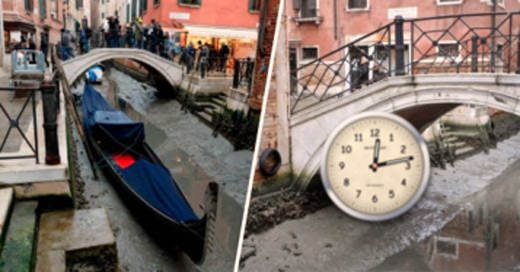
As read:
h=12 m=13
